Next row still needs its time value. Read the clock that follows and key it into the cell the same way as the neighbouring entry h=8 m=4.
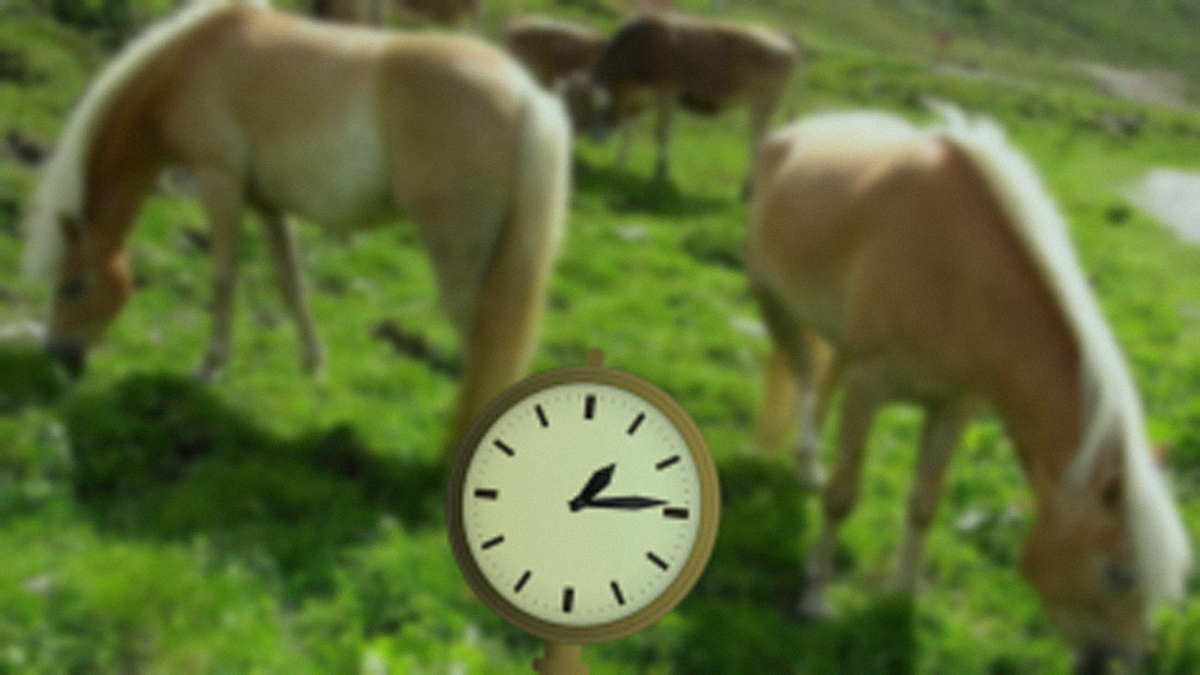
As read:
h=1 m=14
